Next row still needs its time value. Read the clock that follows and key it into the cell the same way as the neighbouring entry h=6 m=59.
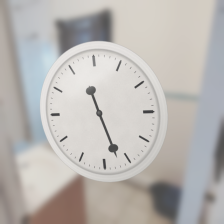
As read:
h=11 m=27
